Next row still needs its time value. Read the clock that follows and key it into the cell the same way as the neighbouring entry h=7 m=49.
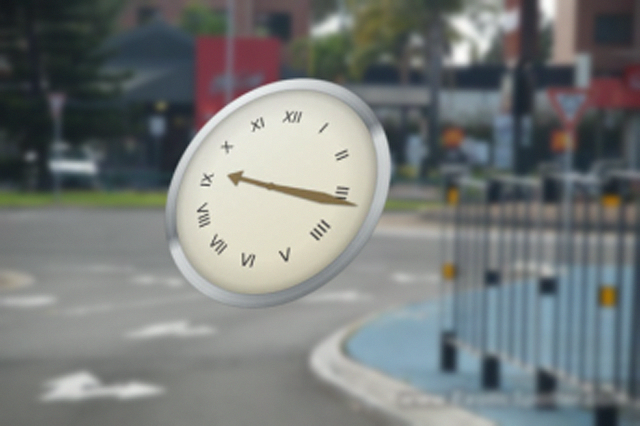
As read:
h=9 m=16
